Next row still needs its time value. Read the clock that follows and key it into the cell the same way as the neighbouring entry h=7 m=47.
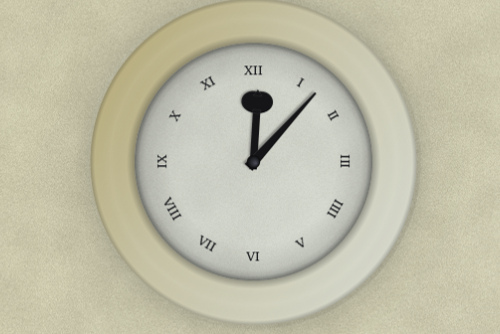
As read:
h=12 m=7
